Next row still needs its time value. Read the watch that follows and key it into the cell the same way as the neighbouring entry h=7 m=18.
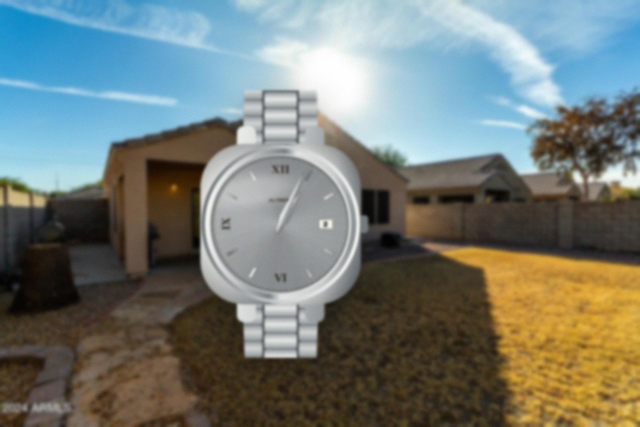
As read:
h=1 m=4
